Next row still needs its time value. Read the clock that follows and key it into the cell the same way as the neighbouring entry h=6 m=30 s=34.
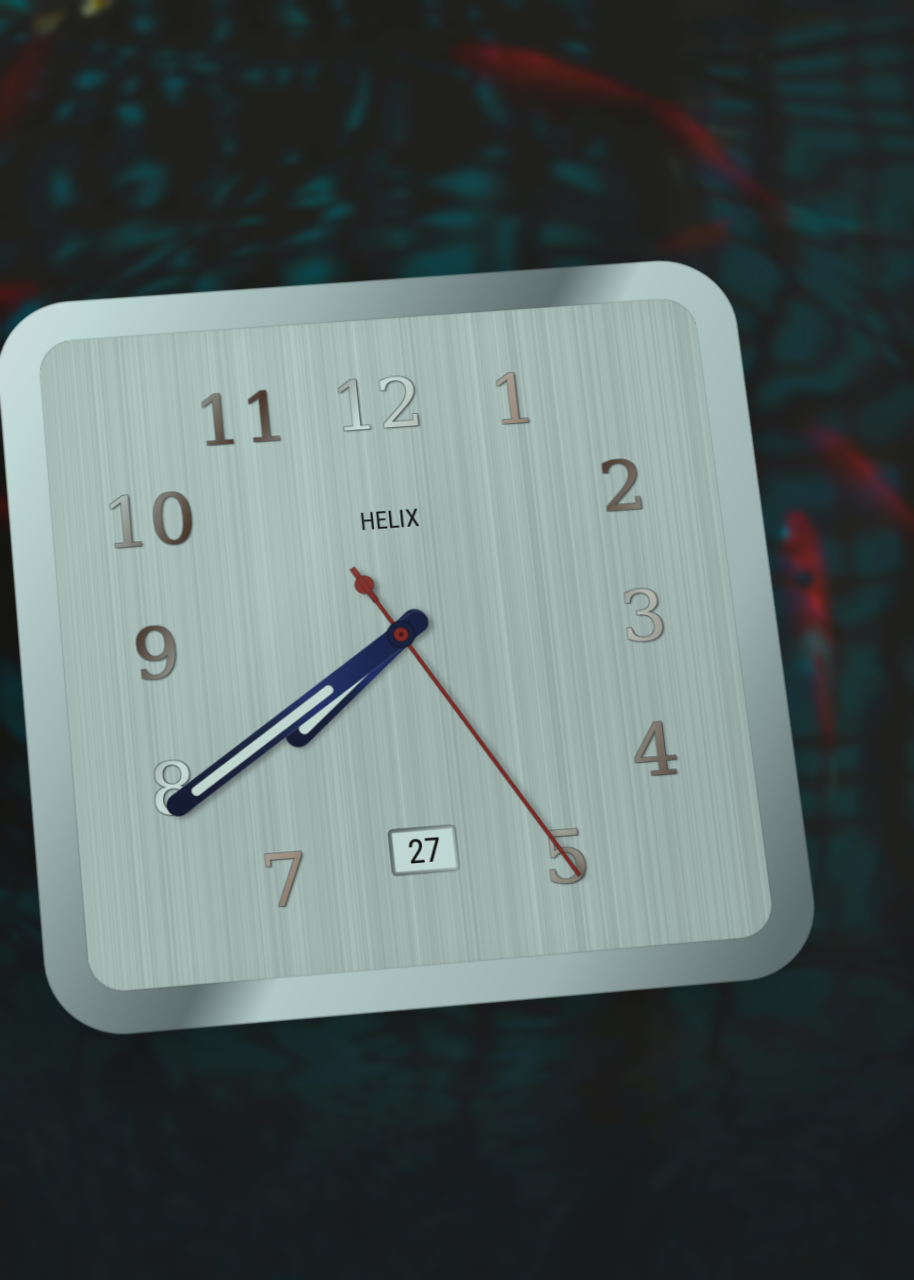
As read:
h=7 m=39 s=25
